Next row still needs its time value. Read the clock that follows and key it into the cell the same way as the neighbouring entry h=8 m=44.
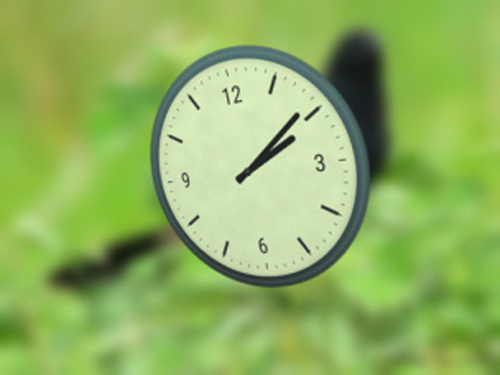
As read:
h=2 m=9
